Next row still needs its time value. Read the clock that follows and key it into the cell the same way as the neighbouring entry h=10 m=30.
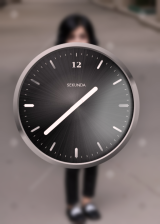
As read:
h=1 m=38
